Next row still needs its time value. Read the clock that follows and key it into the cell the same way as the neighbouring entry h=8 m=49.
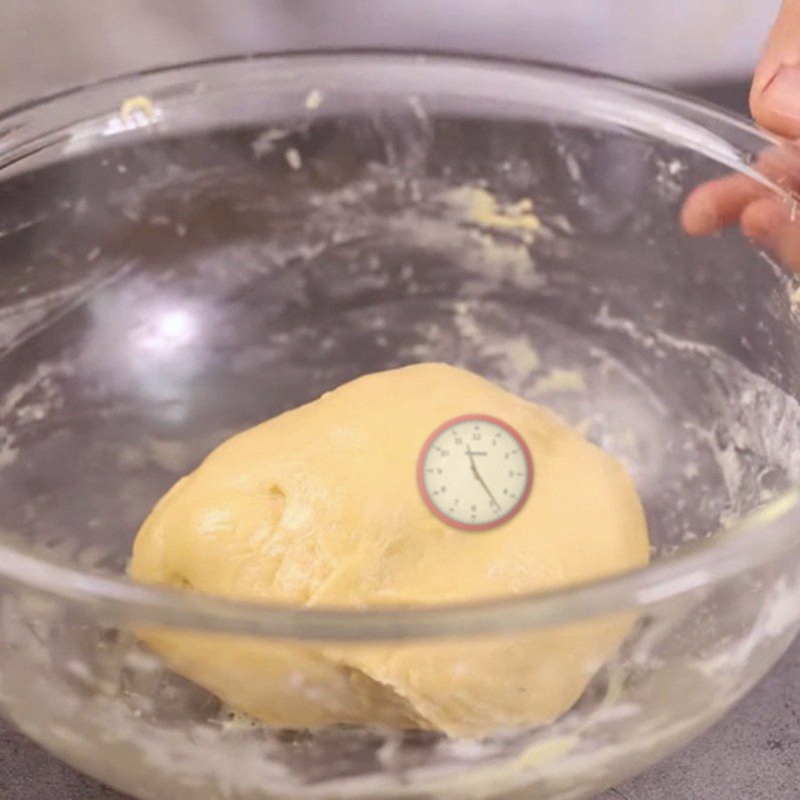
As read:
h=11 m=24
